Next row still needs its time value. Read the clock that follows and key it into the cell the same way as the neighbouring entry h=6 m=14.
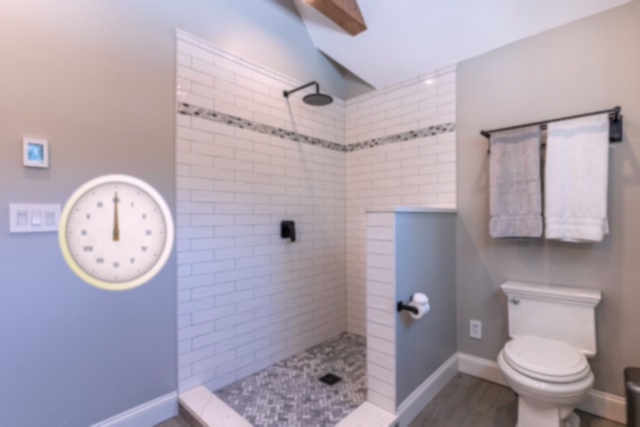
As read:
h=12 m=0
